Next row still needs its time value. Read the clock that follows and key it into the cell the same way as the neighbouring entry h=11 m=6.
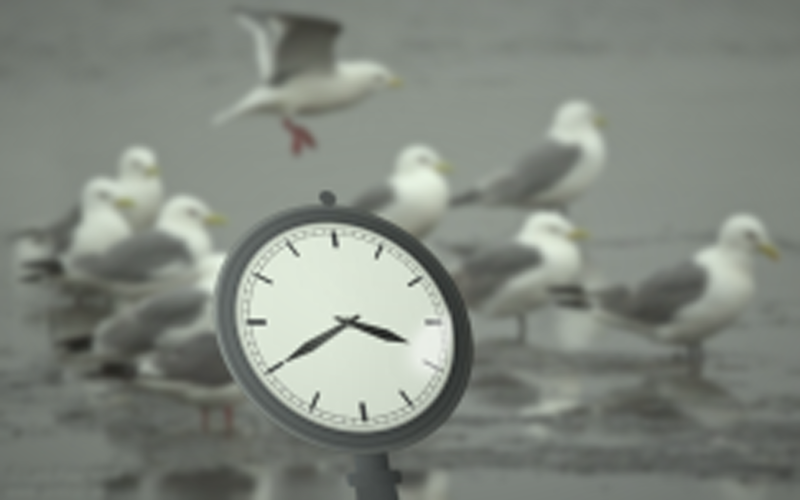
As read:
h=3 m=40
